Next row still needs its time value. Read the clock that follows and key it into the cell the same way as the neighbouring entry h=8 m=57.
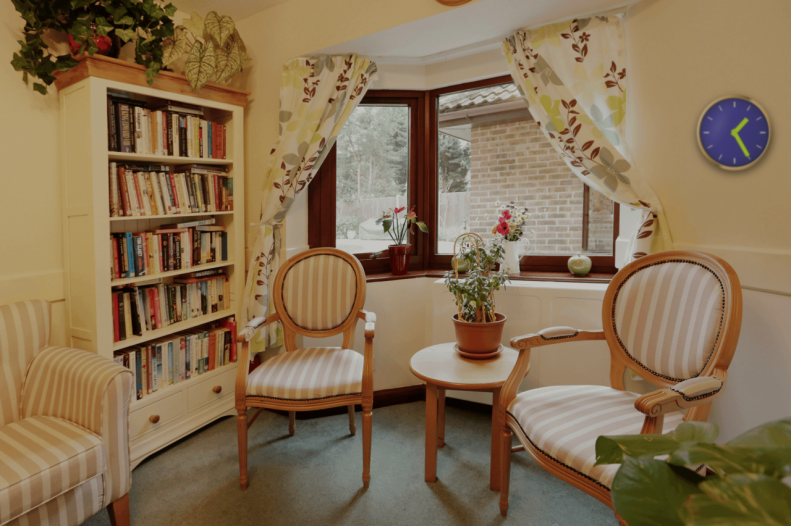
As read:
h=1 m=25
